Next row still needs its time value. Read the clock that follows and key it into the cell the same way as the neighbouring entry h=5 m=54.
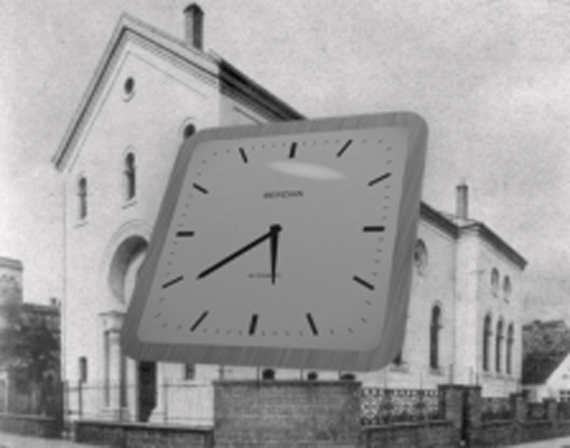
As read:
h=5 m=39
